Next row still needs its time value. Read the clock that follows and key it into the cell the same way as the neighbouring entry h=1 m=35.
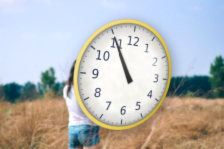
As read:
h=10 m=55
